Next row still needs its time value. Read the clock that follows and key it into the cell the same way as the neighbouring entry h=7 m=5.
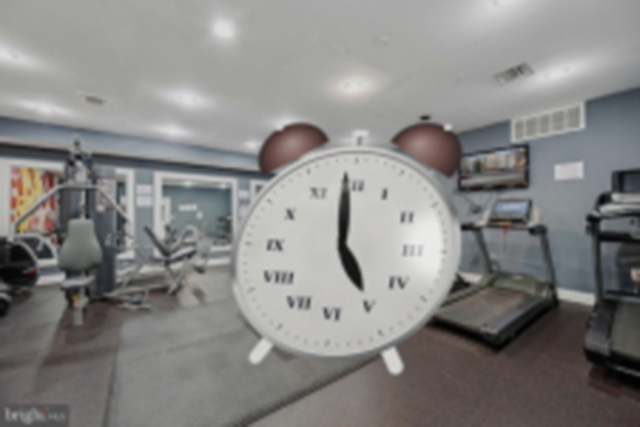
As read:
h=4 m=59
